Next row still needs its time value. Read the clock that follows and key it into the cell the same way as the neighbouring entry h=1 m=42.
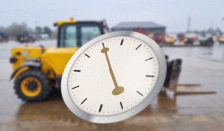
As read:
h=4 m=55
